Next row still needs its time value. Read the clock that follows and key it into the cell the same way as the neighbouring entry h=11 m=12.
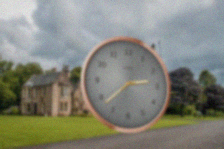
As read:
h=2 m=38
